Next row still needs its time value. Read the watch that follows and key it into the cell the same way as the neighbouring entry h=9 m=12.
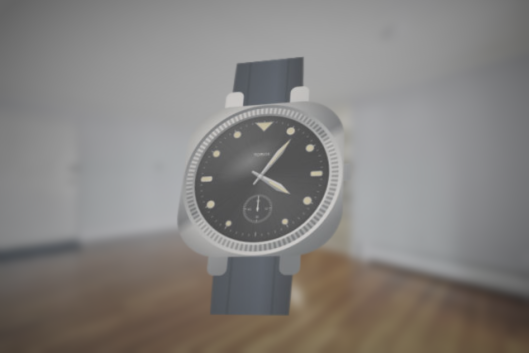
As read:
h=4 m=6
